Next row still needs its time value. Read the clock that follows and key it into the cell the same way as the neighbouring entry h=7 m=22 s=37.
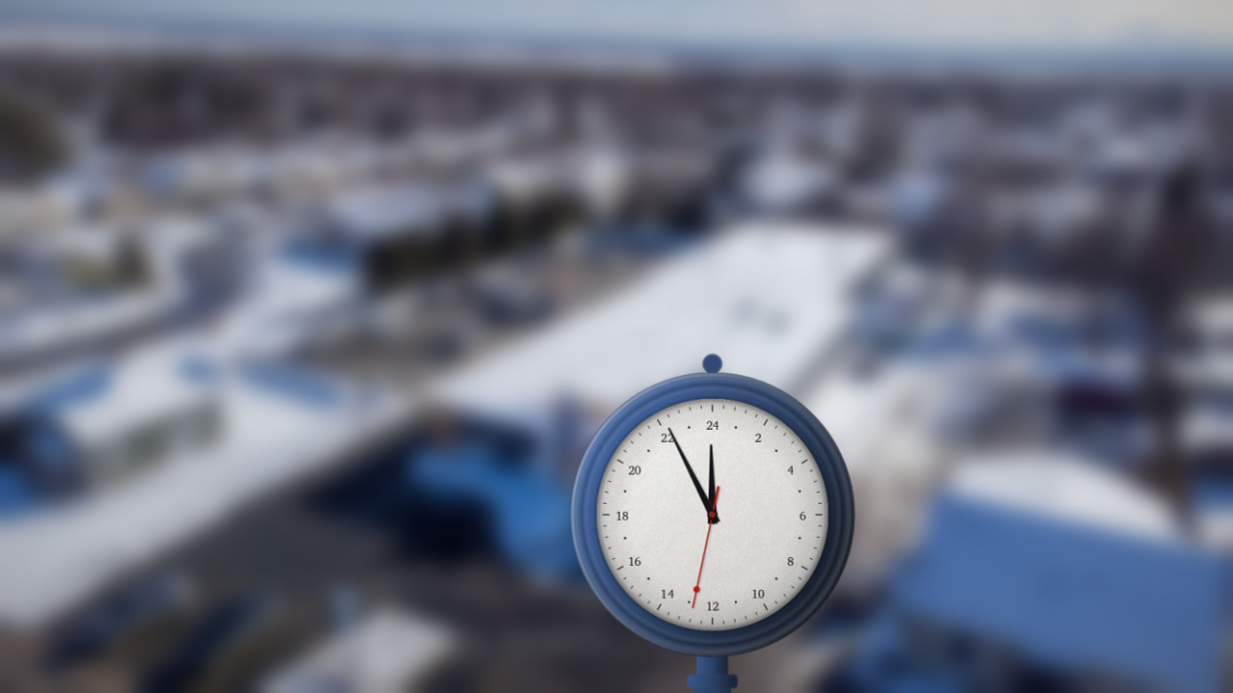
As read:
h=23 m=55 s=32
